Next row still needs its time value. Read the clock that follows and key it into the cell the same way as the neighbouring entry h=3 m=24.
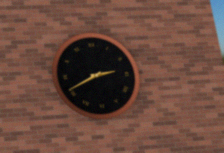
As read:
h=2 m=41
